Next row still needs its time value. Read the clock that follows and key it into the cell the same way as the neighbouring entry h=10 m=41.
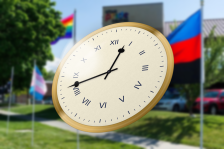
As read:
h=12 m=42
